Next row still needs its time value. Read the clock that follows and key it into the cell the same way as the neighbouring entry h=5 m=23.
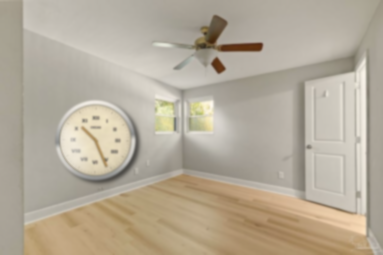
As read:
h=10 m=26
